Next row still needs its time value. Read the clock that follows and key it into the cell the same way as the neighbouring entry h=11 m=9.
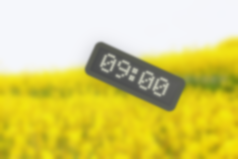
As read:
h=9 m=0
